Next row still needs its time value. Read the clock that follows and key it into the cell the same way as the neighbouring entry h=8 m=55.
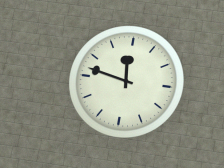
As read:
h=11 m=47
